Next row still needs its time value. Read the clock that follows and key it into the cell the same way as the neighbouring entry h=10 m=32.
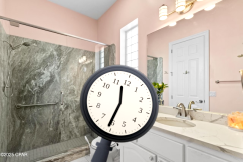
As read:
h=11 m=31
